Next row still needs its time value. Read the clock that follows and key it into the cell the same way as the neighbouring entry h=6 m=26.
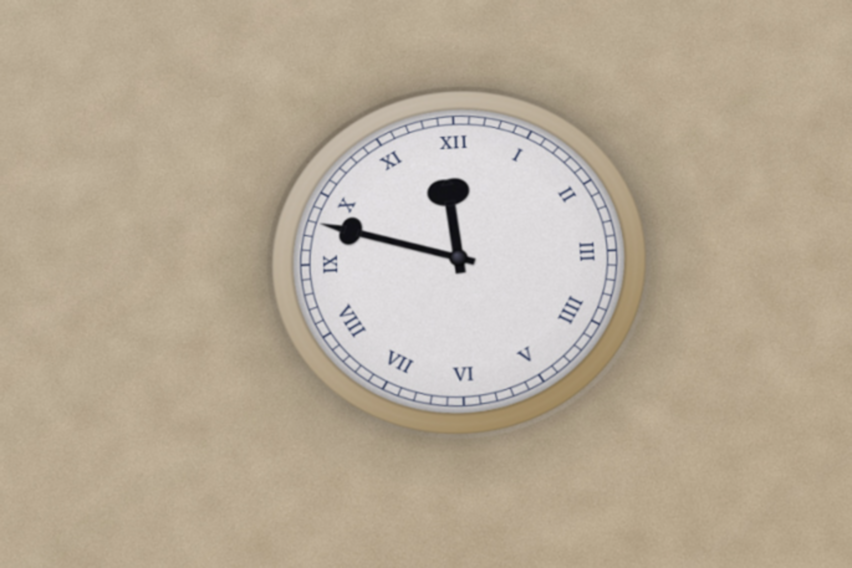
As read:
h=11 m=48
